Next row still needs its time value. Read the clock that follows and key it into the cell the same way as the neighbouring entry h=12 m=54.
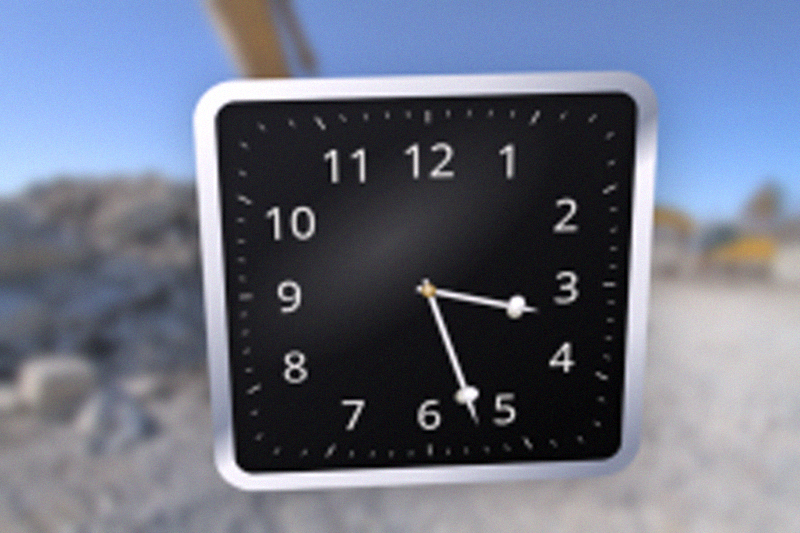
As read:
h=3 m=27
